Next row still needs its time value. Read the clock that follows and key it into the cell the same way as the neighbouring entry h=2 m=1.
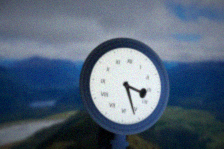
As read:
h=3 m=26
